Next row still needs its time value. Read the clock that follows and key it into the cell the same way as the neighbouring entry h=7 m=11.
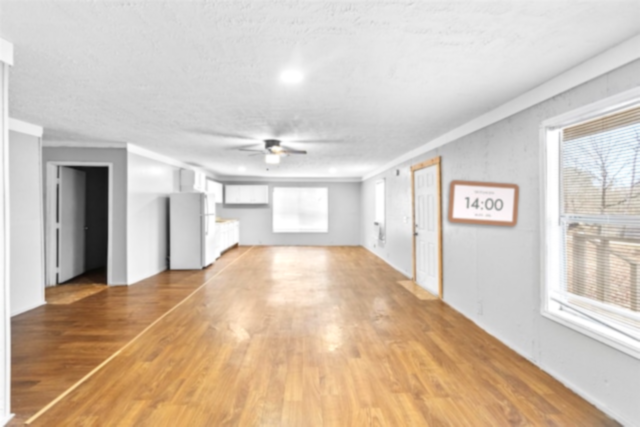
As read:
h=14 m=0
